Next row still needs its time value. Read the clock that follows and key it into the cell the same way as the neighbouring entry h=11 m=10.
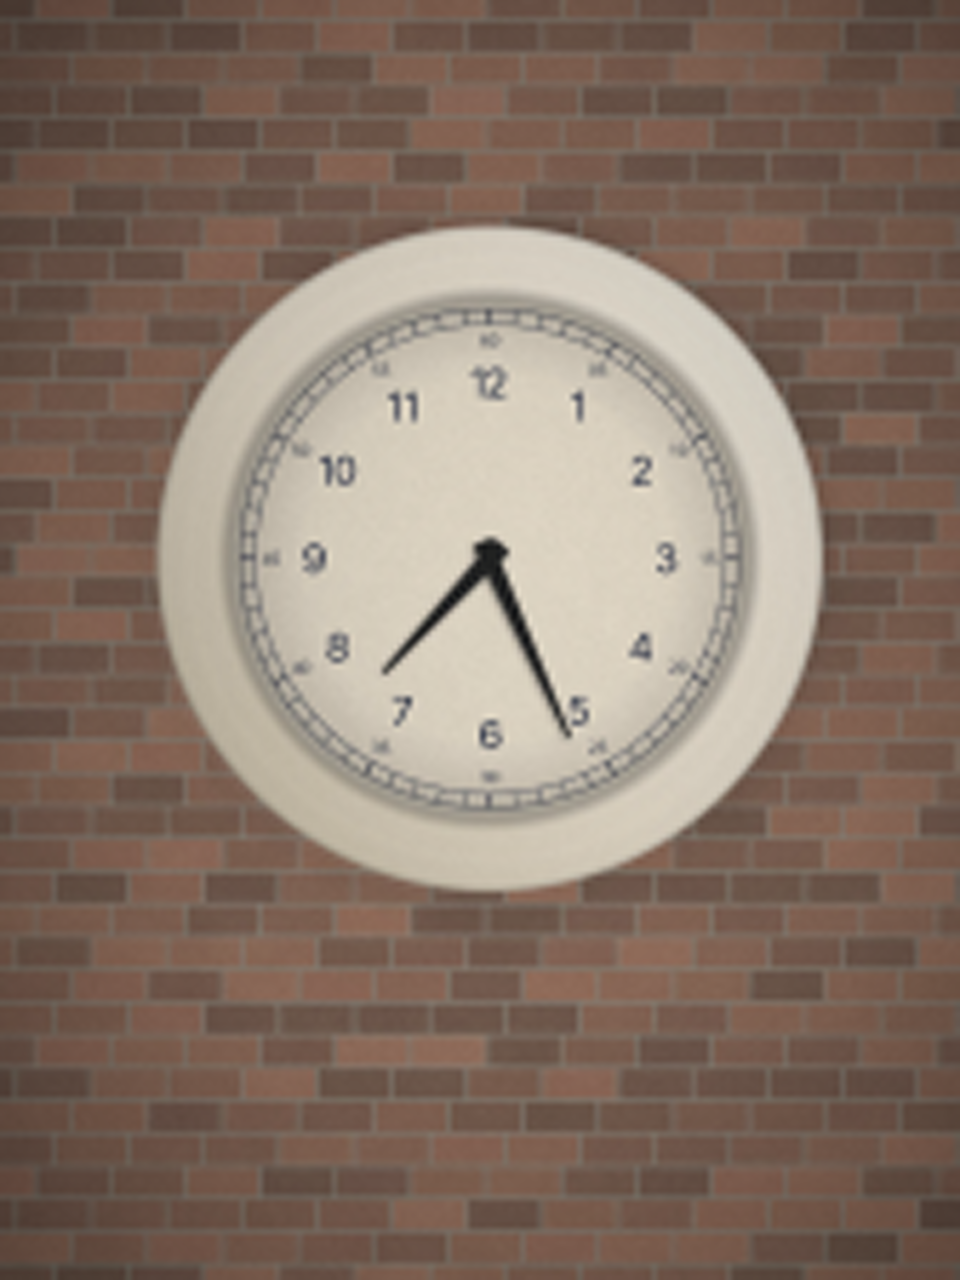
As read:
h=7 m=26
